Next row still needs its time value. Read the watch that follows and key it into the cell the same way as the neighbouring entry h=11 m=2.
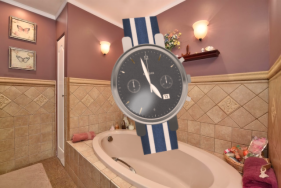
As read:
h=4 m=58
